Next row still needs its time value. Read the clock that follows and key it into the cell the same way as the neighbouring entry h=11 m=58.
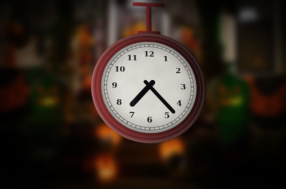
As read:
h=7 m=23
